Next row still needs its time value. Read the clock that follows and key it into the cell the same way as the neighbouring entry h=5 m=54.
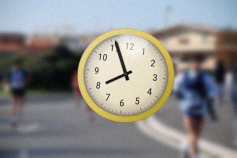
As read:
h=7 m=56
